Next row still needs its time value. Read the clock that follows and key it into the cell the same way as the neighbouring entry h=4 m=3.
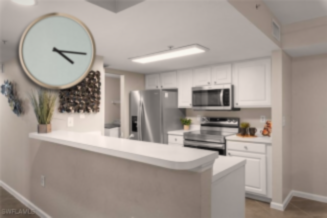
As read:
h=4 m=16
